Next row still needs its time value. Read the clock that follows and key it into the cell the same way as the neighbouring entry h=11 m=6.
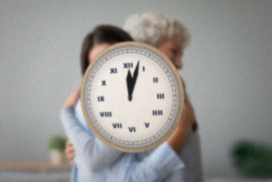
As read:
h=12 m=3
